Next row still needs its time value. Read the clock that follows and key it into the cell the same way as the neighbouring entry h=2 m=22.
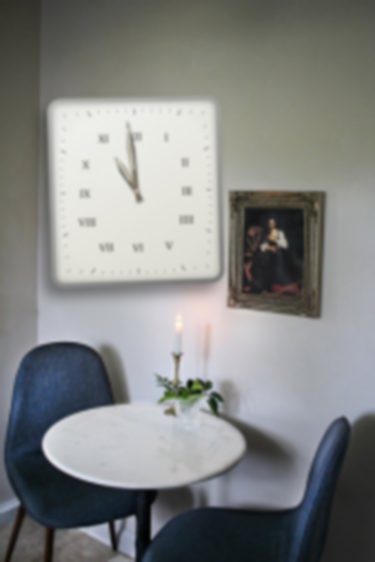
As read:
h=10 m=59
